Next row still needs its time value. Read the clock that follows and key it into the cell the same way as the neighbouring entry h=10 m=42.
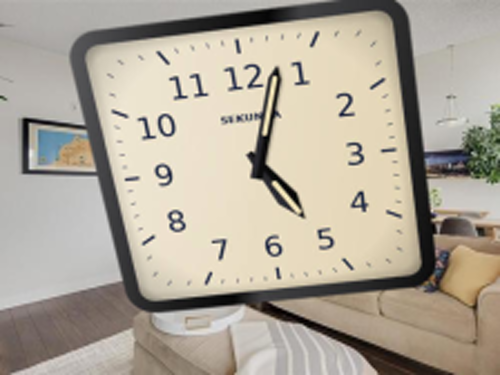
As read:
h=5 m=3
